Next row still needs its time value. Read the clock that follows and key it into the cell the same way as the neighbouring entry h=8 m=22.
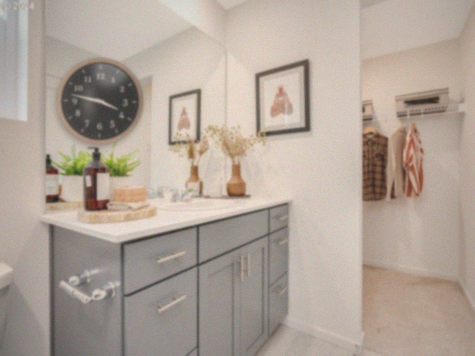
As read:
h=3 m=47
